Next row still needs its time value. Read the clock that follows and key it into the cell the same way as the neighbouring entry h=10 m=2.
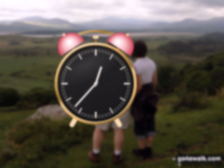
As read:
h=12 m=37
